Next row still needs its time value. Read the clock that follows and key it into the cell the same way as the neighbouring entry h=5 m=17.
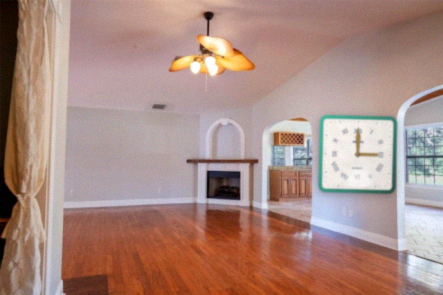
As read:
h=3 m=0
